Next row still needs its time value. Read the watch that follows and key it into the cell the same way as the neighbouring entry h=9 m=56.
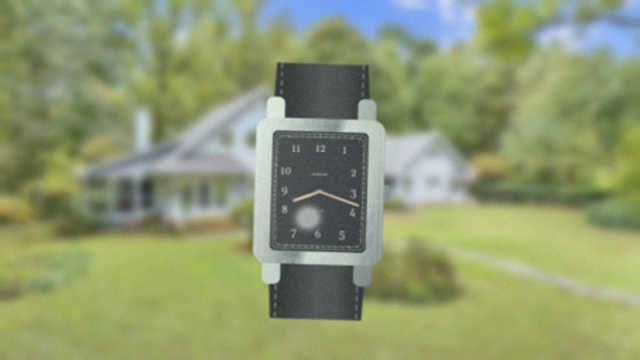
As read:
h=8 m=18
